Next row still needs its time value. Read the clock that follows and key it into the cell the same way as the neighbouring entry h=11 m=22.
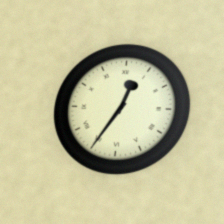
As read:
h=12 m=35
